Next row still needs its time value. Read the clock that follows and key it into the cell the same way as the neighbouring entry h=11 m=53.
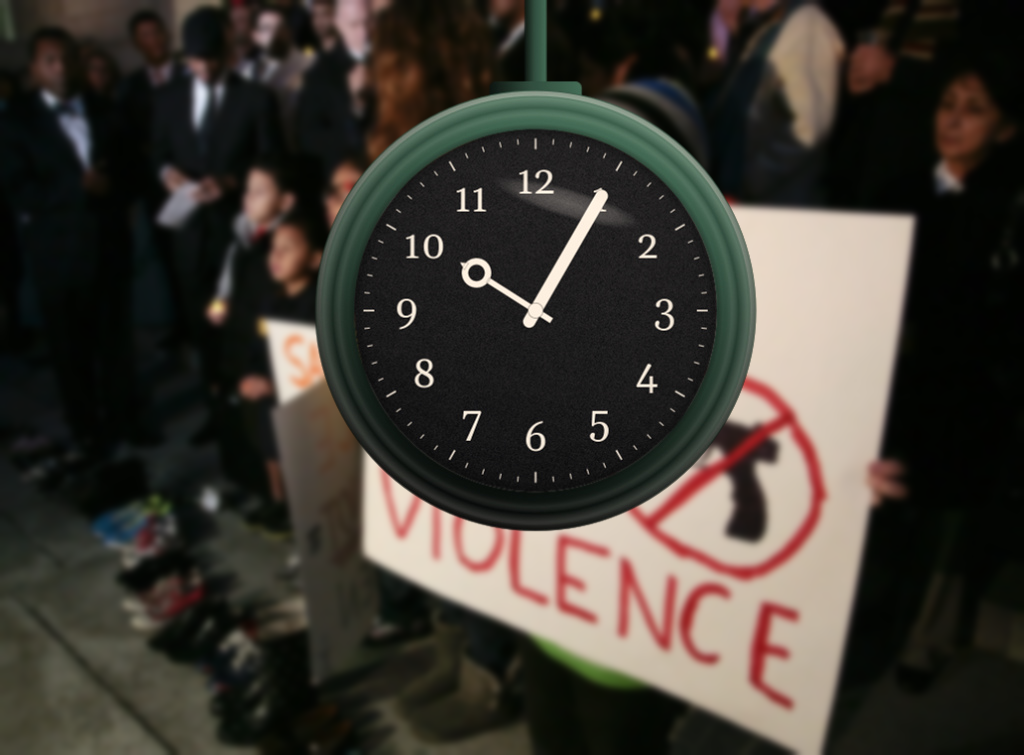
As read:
h=10 m=5
